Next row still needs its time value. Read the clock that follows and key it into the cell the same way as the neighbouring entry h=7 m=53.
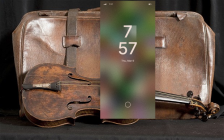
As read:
h=7 m=57
